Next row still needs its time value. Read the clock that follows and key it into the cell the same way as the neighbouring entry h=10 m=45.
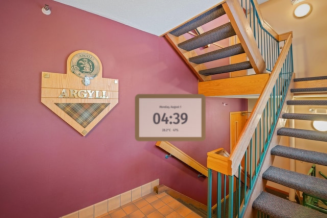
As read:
h=4 m=39
